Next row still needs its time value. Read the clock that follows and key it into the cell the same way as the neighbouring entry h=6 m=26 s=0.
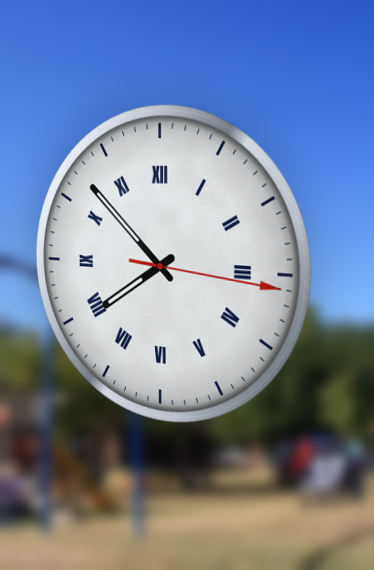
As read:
h=7 m=52 s=16
